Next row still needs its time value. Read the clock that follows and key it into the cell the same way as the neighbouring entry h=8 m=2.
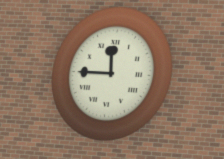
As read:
h=11 m=45
